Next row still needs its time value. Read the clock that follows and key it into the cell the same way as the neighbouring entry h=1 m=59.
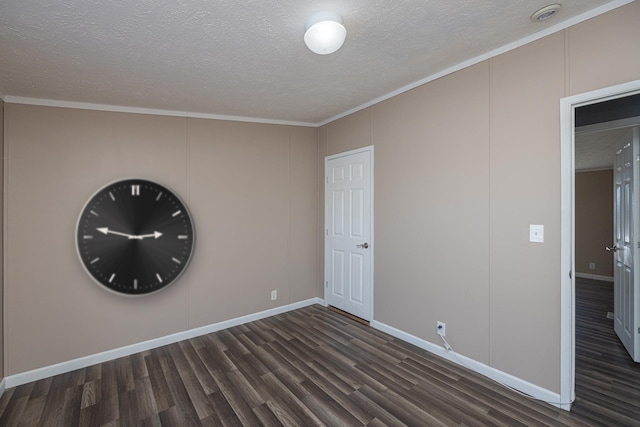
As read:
h=2 m=47
